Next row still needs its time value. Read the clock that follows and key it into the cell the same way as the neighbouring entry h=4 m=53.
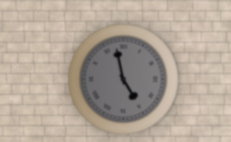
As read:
h=4 m=58
